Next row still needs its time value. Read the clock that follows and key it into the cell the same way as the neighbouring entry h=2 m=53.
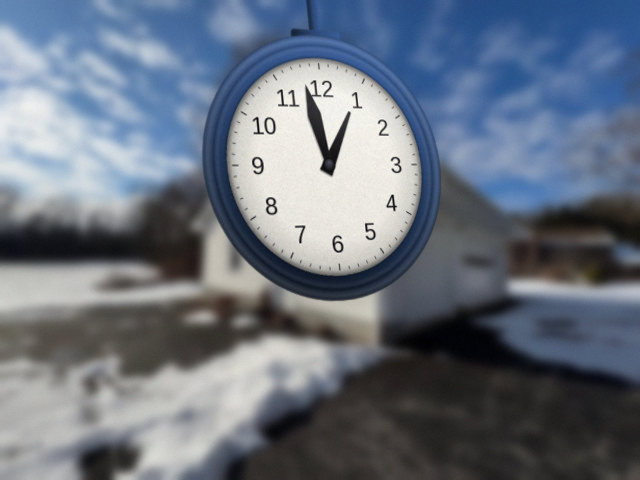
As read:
h=12 m=58
